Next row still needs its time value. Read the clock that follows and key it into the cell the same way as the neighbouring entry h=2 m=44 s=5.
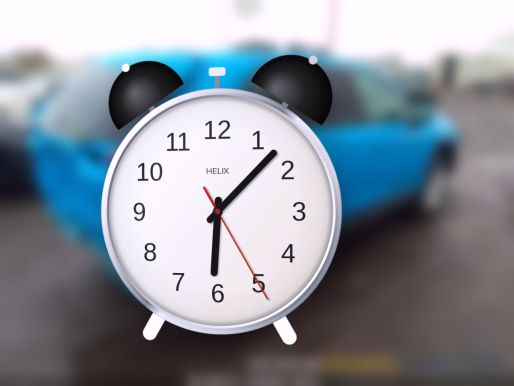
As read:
h=6 m=7 s=25
